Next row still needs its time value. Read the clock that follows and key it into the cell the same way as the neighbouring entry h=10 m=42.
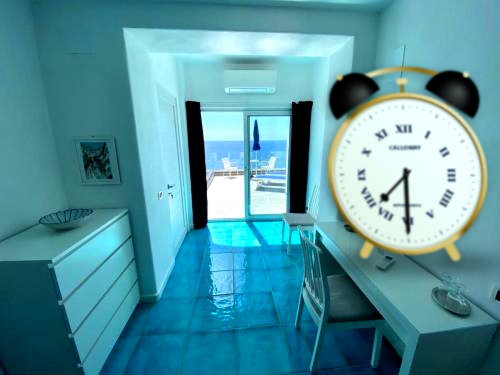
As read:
h=7 m=30
